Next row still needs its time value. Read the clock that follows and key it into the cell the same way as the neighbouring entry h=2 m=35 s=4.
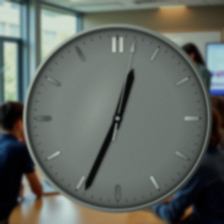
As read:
h=12 m=34 s=2
